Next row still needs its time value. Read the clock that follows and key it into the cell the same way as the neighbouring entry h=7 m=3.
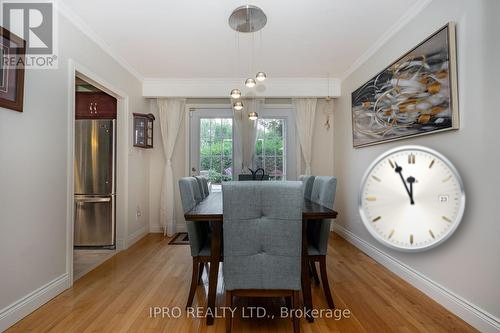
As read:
h=11 m=56
